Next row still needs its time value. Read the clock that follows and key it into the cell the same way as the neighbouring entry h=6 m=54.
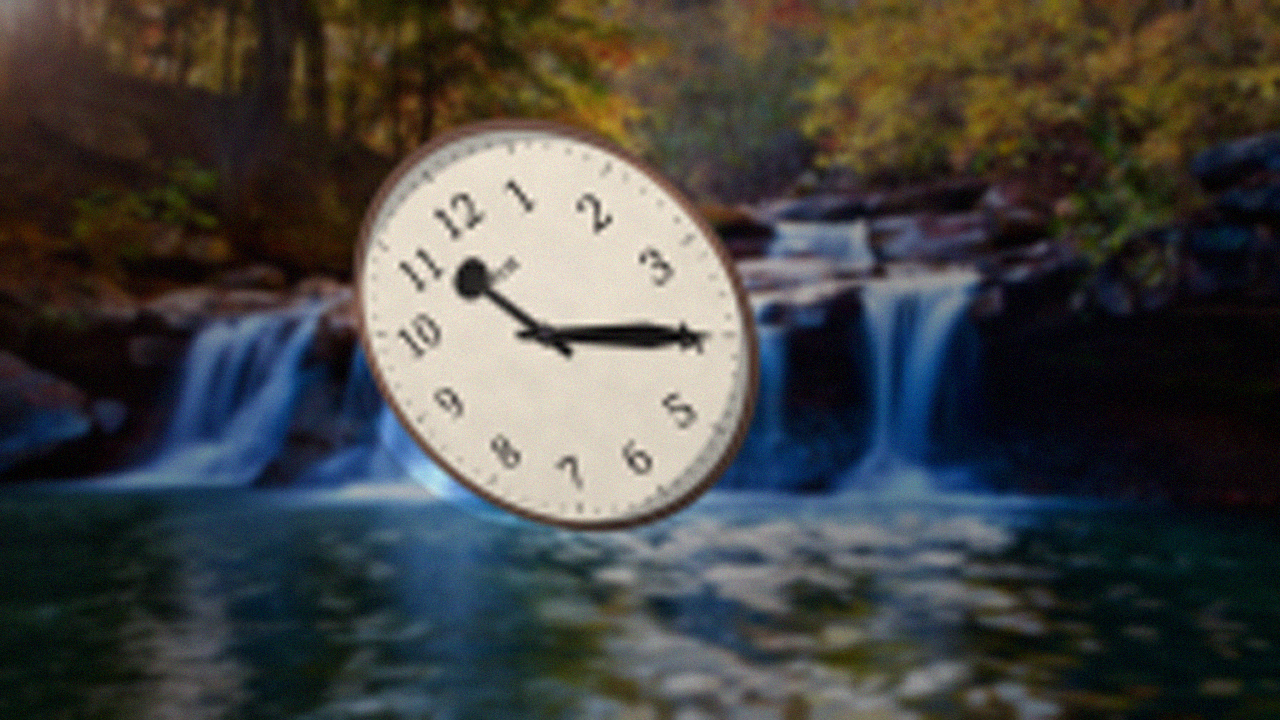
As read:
h=11 m=20
